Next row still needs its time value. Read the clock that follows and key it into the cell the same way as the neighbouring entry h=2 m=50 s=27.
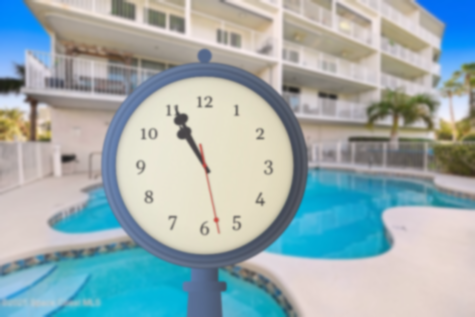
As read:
h=10 m=55 s=28
